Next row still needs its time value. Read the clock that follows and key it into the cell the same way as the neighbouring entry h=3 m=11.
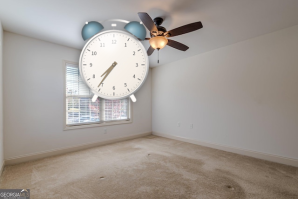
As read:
h=7 m=36
